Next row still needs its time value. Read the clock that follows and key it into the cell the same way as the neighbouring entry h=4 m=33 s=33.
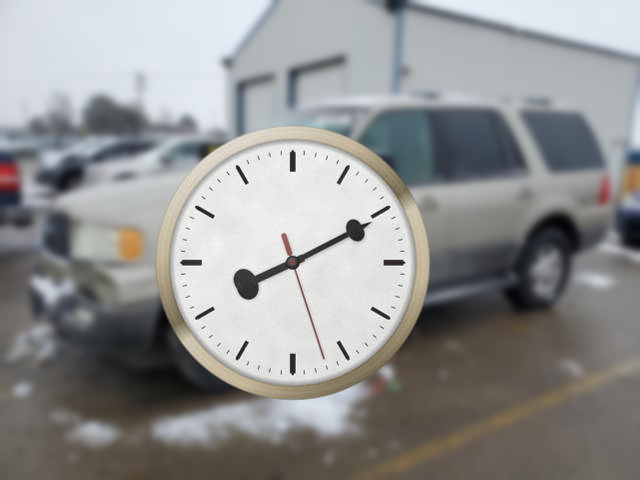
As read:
h=8 m=10 s=27
